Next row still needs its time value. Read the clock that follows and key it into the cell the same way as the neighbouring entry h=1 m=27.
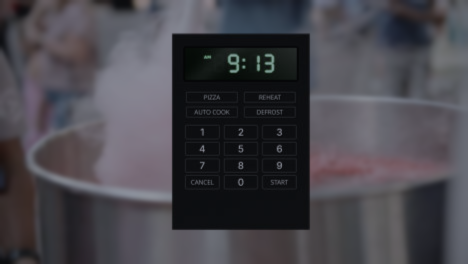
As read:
h=9 m=13
